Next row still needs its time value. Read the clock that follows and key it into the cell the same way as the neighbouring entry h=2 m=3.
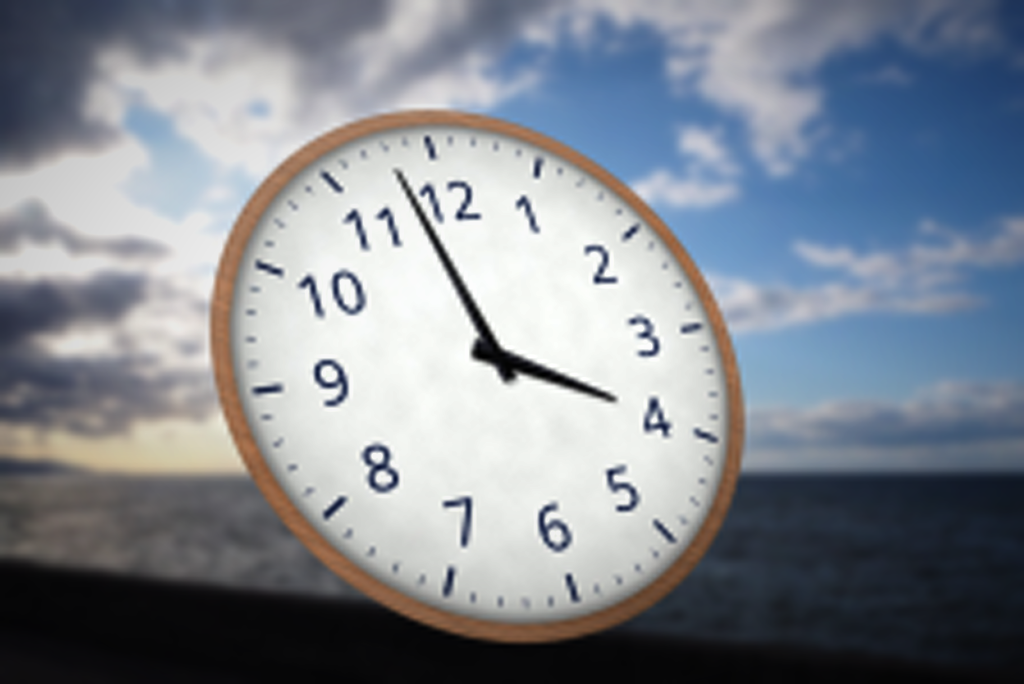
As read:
h=3 m=58
